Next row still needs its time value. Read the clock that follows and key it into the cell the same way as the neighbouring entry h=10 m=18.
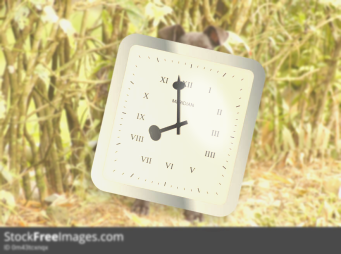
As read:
h=7 m=58
